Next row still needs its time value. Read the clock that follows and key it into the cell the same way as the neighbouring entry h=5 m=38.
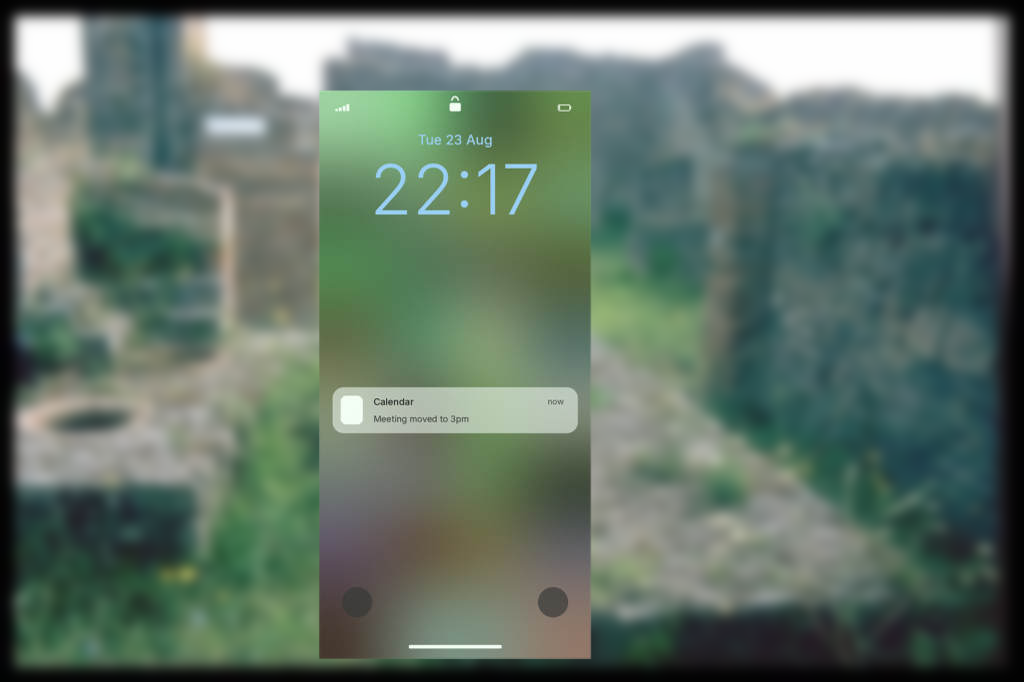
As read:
h=22 m=17
